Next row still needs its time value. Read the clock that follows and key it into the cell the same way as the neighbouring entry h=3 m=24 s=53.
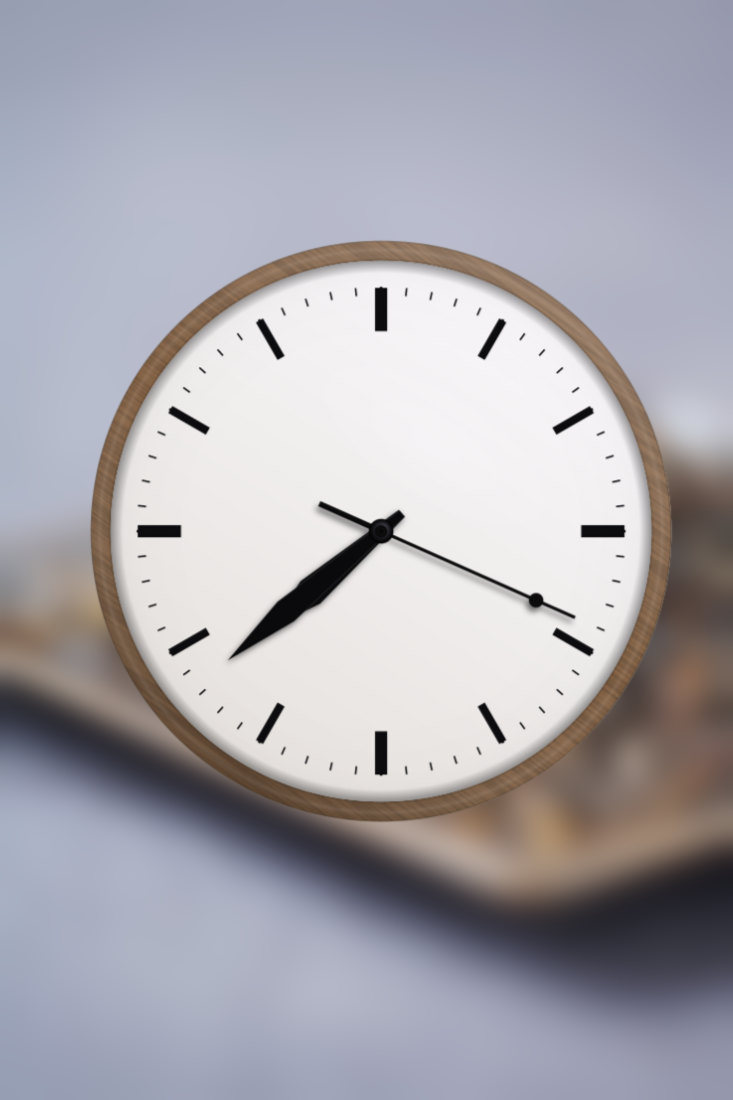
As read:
h=7 m=38 s=19
